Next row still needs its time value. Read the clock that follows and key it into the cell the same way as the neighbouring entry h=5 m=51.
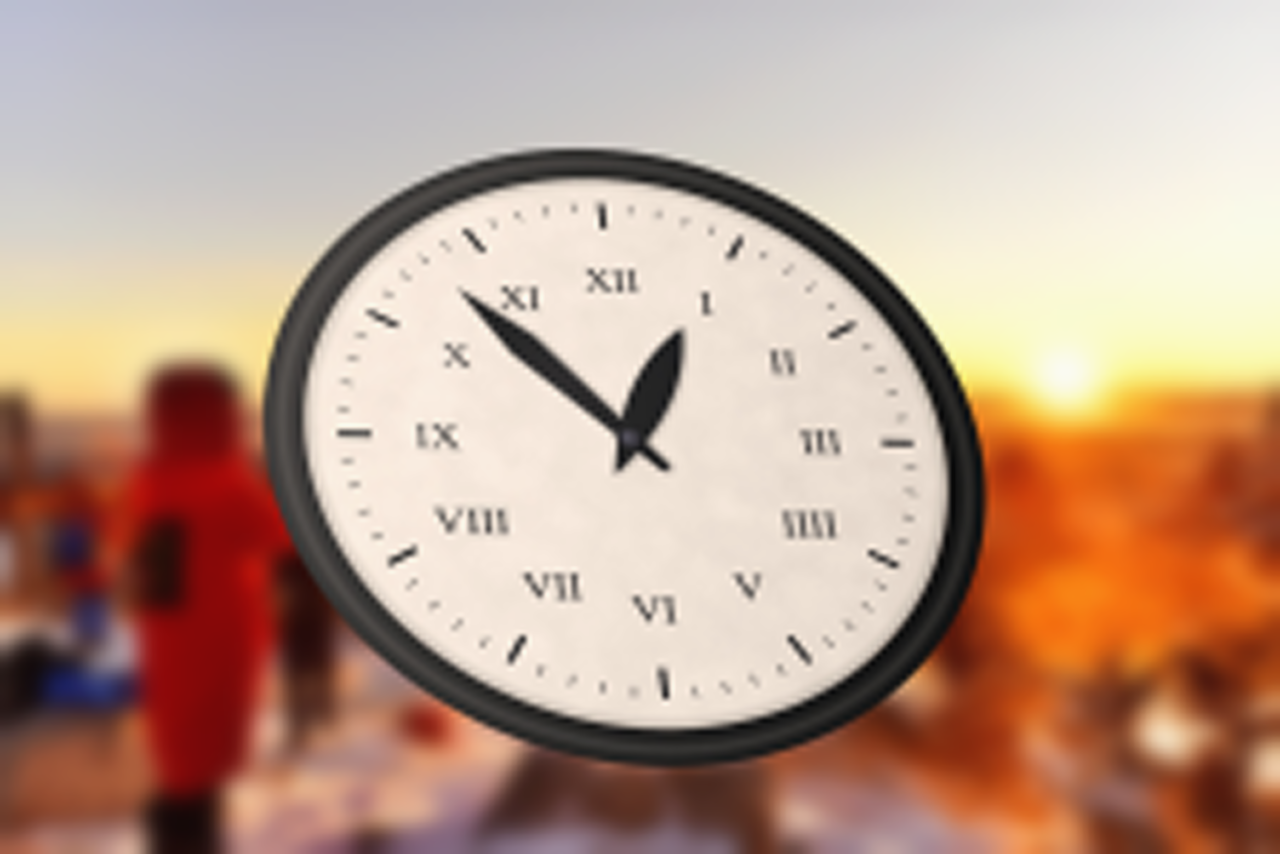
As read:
h=12 m=53
